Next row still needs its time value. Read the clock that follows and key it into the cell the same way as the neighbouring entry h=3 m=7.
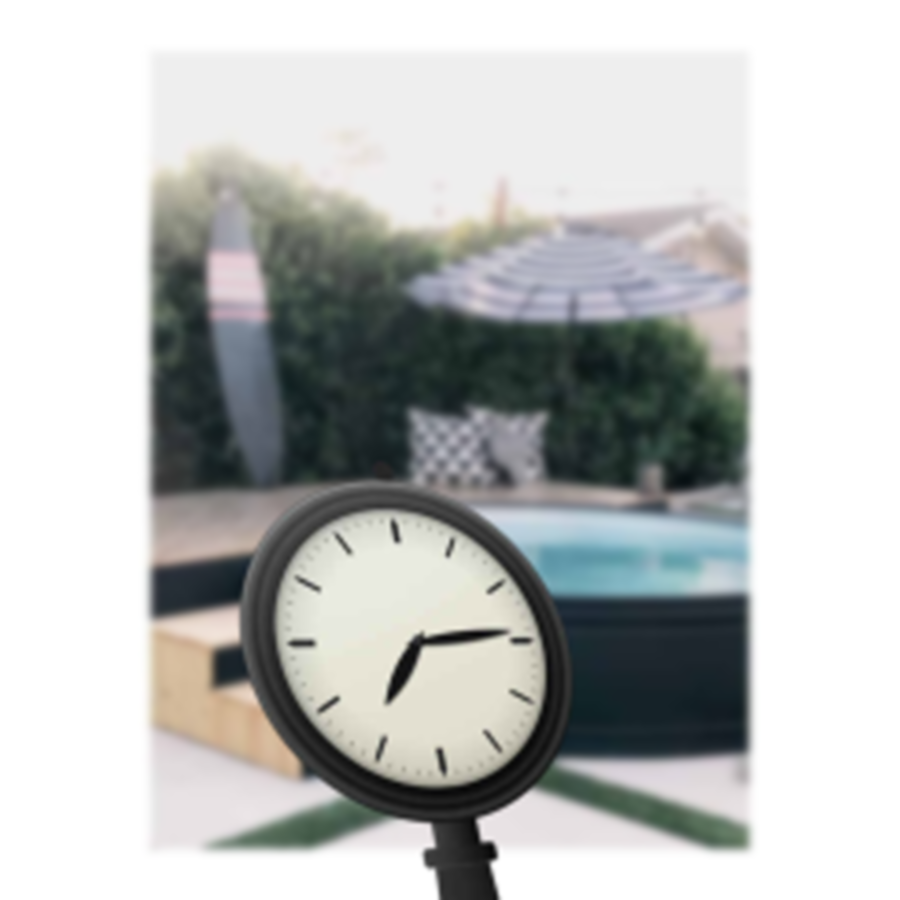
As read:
h=7 m=14
